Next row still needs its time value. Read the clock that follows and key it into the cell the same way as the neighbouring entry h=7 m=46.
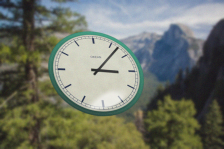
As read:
h=3 m=7
